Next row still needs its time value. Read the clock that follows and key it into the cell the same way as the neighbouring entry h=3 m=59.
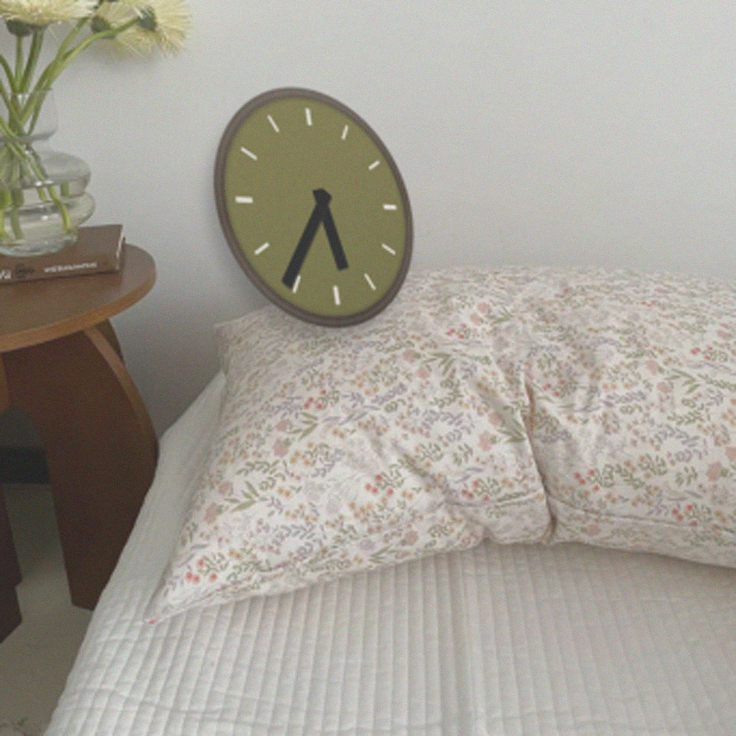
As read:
h=5 m=36
